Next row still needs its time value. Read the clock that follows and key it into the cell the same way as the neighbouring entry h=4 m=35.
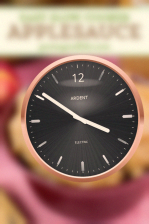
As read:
h=3 m=51
